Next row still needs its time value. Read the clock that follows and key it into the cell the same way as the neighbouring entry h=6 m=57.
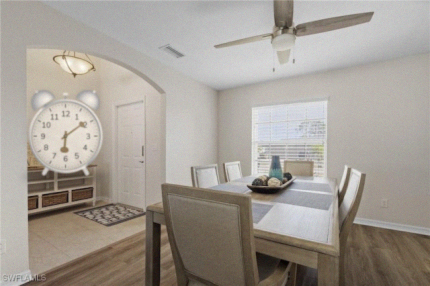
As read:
h=6 m=9
